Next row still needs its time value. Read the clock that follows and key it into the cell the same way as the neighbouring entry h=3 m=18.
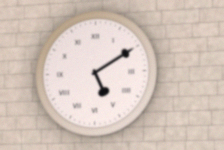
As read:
h=5 m=10
